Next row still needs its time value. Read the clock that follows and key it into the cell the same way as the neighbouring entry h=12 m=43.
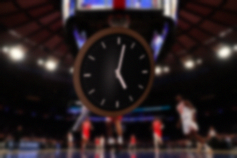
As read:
h=5 m=2
